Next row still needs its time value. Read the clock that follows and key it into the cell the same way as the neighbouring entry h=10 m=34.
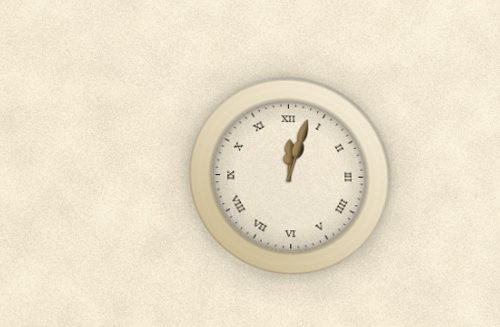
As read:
h=12 m=3
